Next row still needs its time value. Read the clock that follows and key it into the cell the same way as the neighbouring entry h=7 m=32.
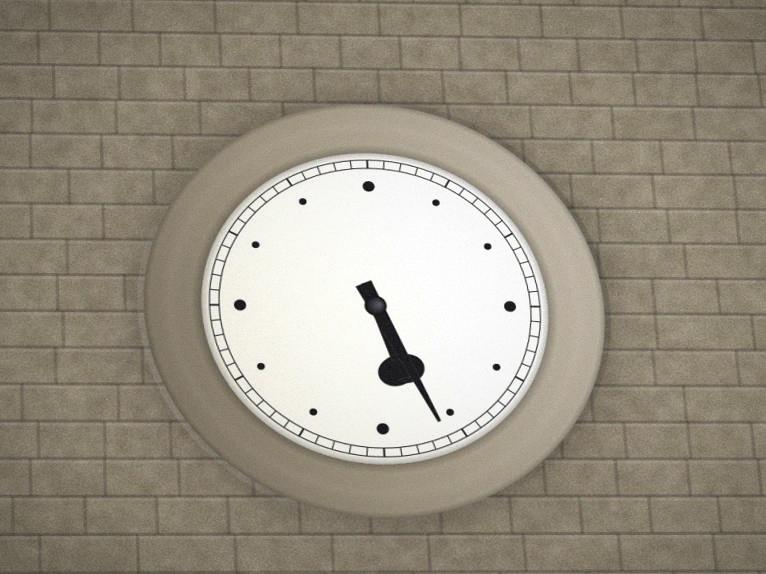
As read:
h=5 m=26
